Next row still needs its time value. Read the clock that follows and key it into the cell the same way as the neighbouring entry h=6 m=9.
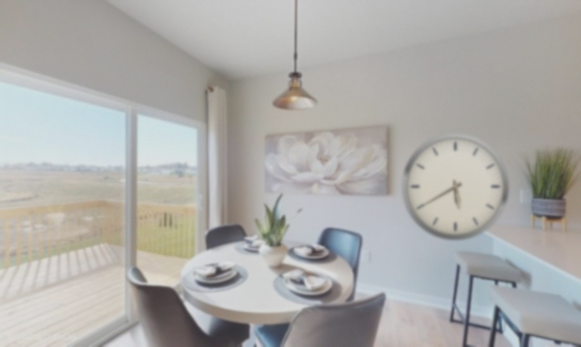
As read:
h=5 m=40
